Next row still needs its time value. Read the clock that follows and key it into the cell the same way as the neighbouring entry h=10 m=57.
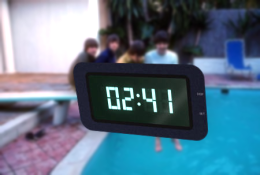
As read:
h=2 m=41
